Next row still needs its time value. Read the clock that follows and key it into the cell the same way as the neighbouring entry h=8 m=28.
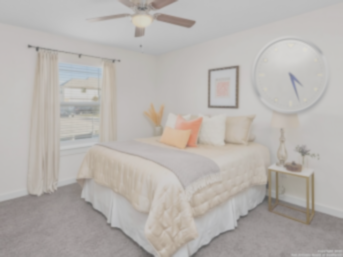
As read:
h=4 m=27
